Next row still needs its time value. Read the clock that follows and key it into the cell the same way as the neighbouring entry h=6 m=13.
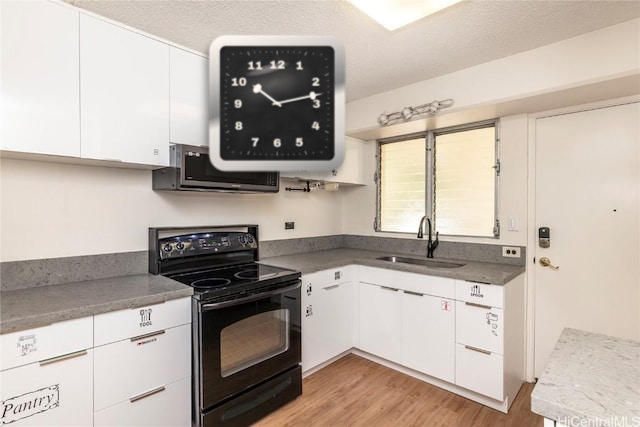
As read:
h=10 m=13
